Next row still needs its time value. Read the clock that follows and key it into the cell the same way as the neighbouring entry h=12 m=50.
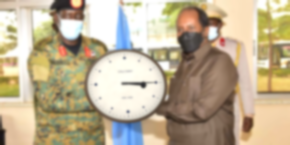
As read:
h=3 m=15
